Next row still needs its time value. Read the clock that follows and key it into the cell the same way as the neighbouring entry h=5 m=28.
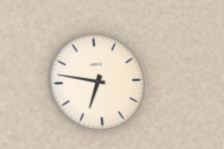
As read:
h=6 m=47
